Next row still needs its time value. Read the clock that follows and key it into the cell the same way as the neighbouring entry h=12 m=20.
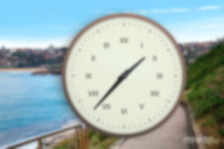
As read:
h=1 m=37
